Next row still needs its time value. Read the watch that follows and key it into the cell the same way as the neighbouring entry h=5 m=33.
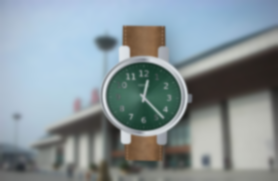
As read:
h=12 m=23
